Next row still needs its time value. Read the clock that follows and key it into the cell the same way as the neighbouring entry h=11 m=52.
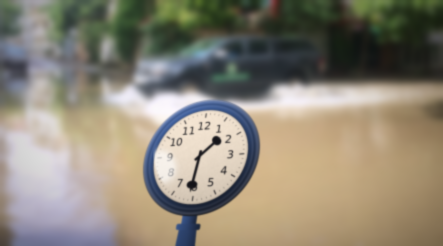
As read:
h=1 m=31
